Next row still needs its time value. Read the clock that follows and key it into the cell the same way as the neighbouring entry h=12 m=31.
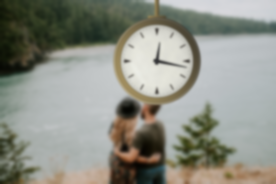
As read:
h=12 m=17
